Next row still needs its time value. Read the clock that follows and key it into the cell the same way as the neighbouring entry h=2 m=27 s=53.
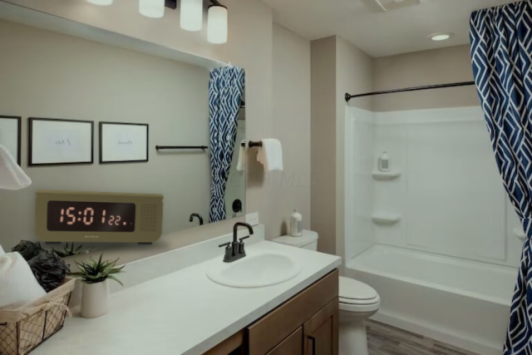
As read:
h=15 m=1 s=22
